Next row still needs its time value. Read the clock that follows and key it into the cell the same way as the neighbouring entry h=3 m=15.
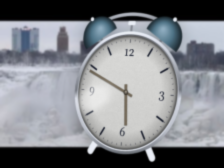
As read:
h=5 m=49
